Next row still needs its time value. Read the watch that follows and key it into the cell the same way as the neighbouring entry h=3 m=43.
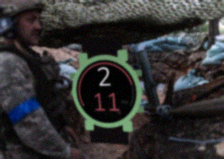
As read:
h=2 m=11
